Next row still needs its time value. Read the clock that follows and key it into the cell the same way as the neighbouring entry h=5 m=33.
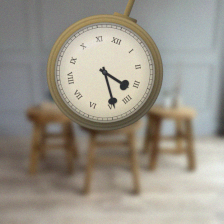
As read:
h=3 m=24
